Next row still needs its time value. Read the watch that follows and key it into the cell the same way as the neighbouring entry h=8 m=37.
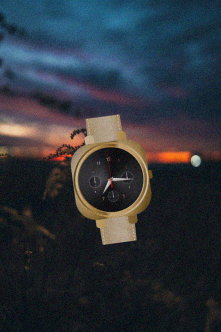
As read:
h=7 m=16
